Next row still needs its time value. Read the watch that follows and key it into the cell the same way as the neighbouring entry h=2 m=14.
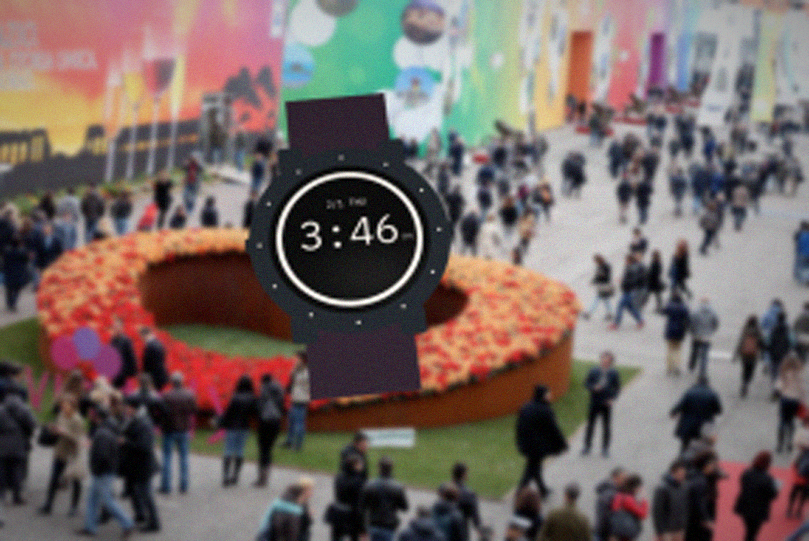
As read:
h=3 m=46
